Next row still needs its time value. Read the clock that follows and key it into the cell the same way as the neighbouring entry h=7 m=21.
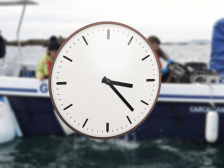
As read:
h=3 m=23
